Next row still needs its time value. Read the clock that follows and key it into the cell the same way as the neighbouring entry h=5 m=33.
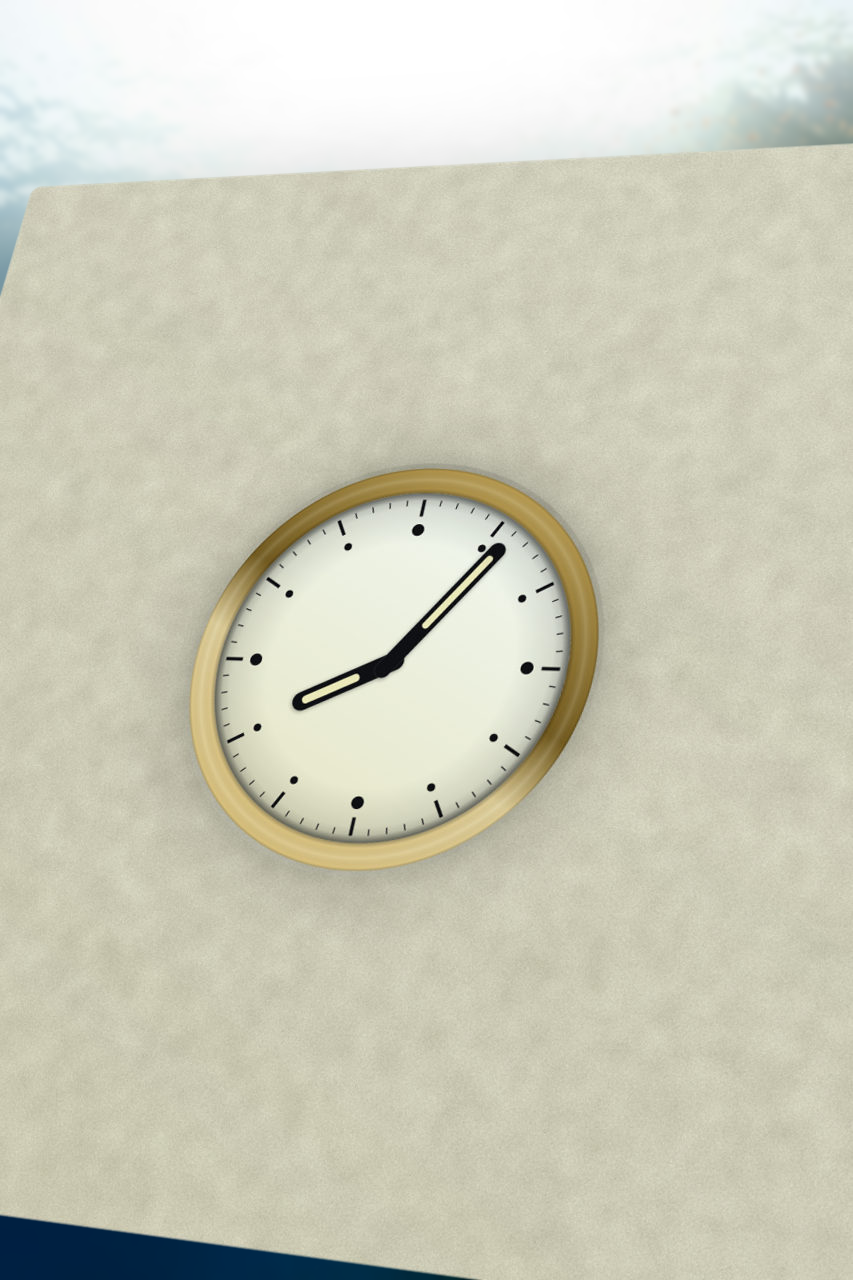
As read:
h=8 m=6
